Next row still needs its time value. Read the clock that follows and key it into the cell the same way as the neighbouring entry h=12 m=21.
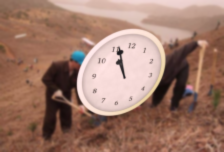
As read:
h=10 m=56
